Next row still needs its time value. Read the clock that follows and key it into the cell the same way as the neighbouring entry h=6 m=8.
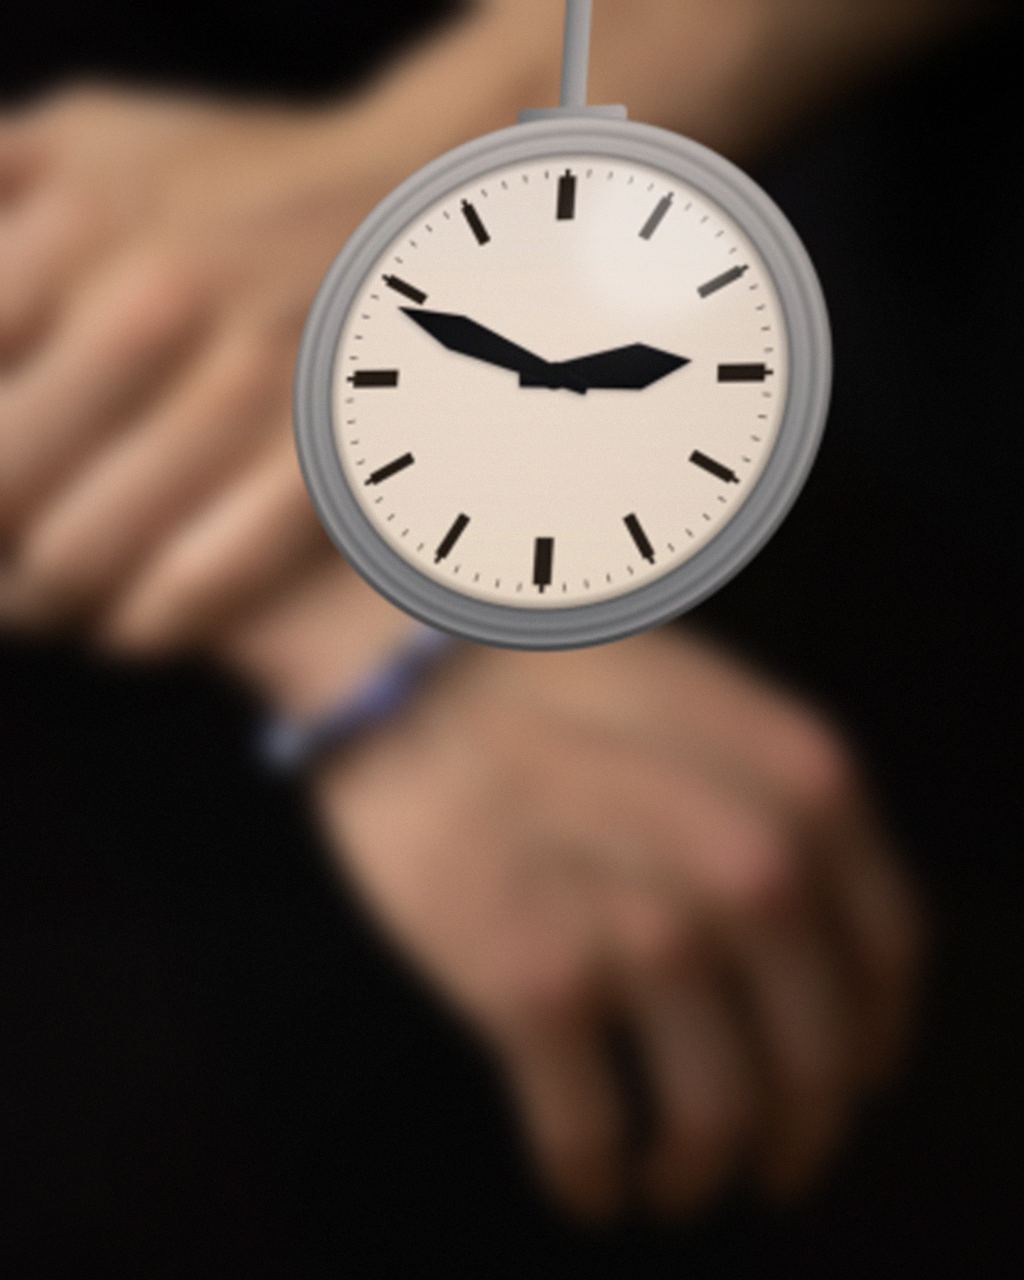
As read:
h=2 m=49
